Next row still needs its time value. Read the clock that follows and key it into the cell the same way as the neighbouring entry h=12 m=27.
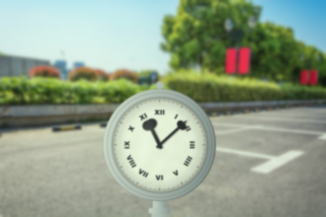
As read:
h=11 m=8
